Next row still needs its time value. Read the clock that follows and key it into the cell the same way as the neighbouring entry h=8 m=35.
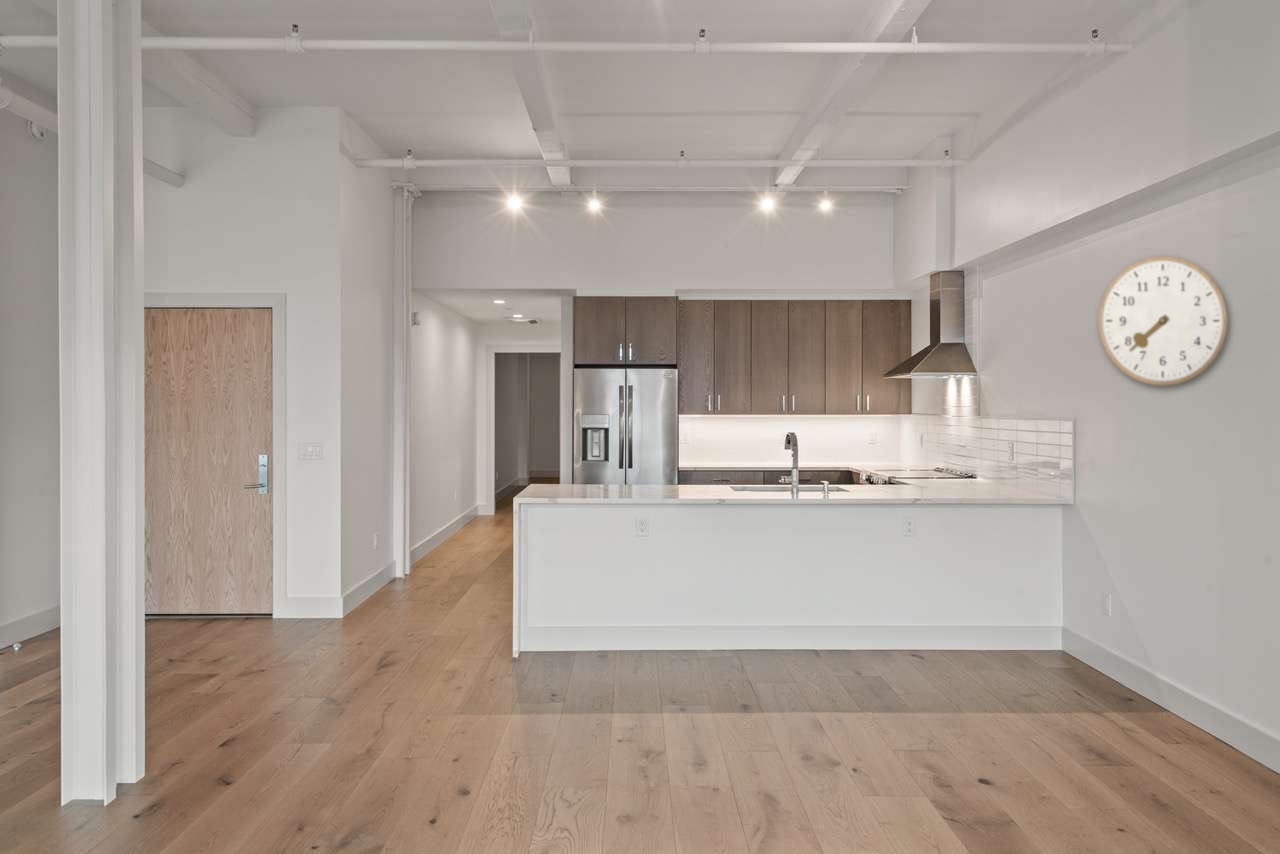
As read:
h=7 m=38
